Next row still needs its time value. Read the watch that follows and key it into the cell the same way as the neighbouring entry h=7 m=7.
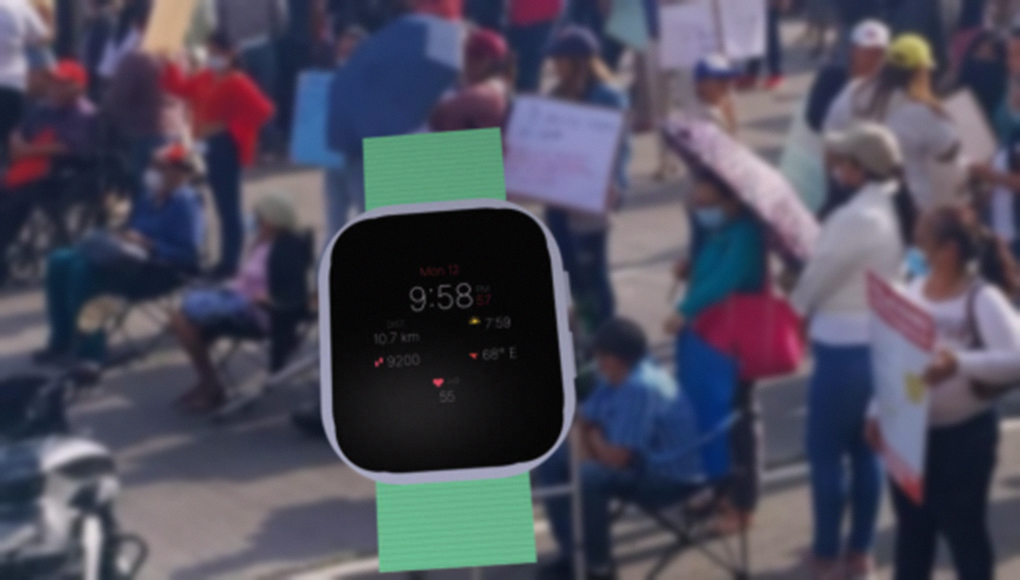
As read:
h=9 m=58
